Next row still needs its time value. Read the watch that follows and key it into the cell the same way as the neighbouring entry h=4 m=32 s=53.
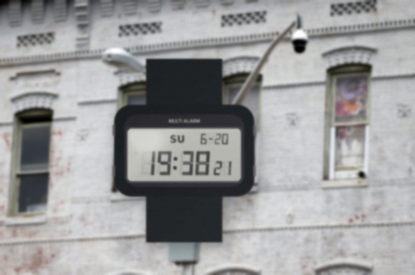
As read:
h=19 m=38 s=21
